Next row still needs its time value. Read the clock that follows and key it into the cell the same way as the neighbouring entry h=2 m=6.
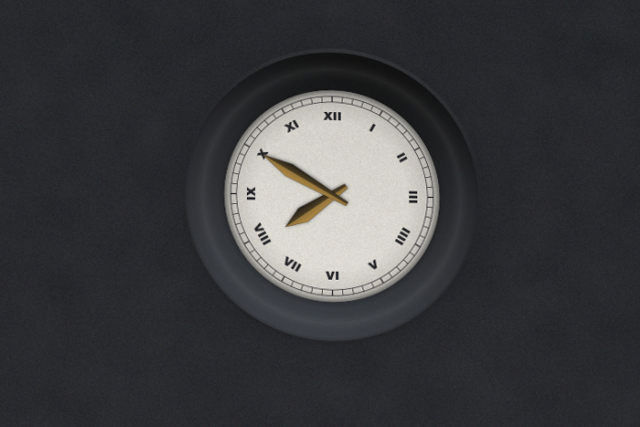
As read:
h=7 m=50
